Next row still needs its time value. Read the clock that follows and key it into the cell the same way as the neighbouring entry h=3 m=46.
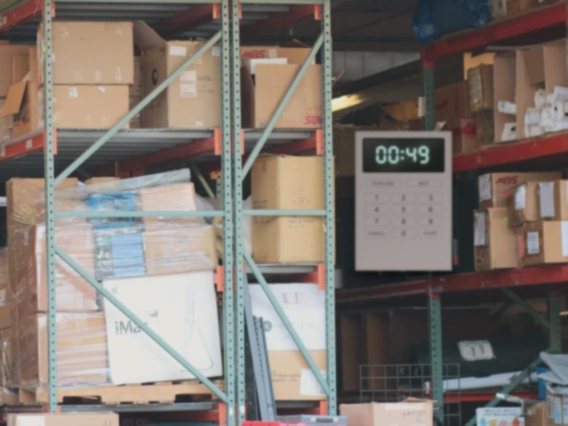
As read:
h=0 m=49
